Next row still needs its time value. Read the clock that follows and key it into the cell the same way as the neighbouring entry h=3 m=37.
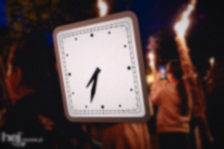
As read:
h=7 m=34
